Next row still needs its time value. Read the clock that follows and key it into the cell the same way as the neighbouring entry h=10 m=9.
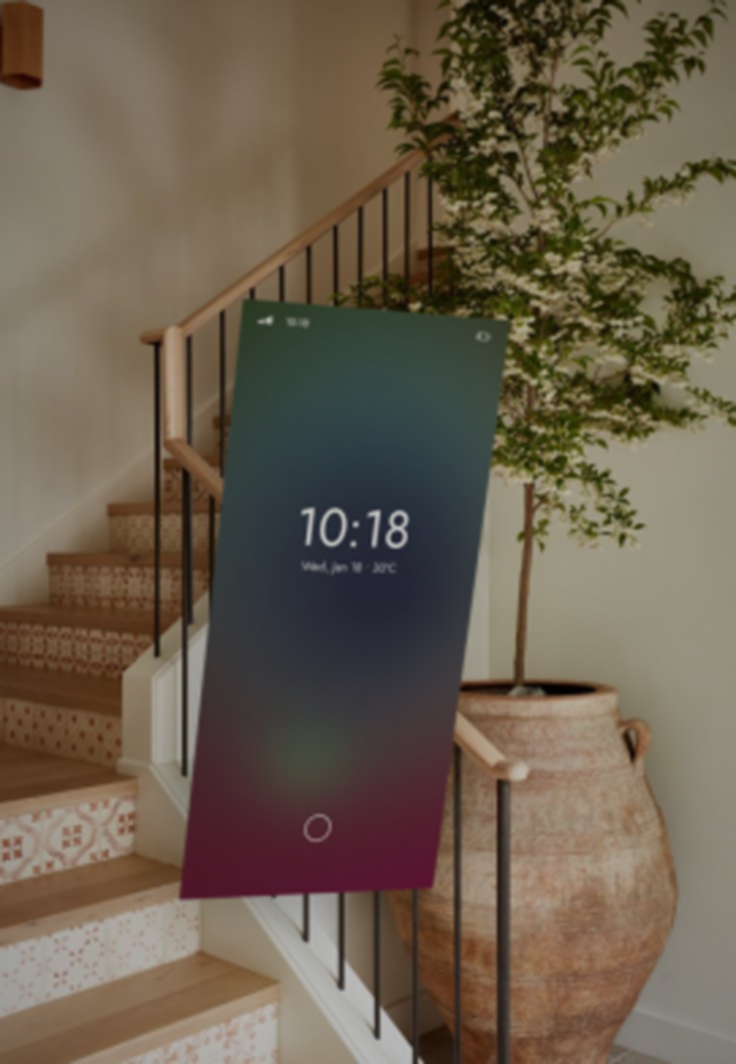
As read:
h=10 m=18
